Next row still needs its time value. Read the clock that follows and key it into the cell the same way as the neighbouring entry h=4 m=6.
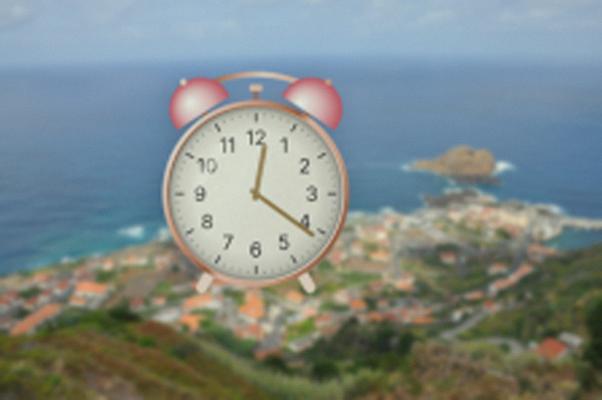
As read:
h=12 m=21
